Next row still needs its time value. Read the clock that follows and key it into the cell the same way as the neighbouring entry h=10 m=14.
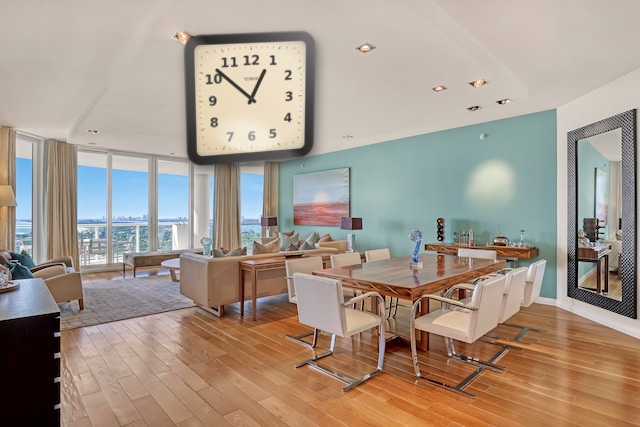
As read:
h=12 m=52
